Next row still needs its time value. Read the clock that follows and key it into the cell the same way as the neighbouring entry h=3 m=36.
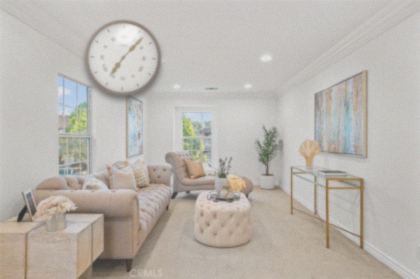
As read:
h=7 m=7
